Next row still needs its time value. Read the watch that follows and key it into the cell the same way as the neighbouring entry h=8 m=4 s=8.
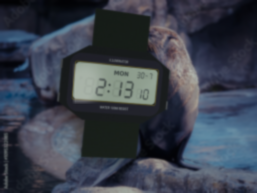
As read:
h=2 m=13 s=10
